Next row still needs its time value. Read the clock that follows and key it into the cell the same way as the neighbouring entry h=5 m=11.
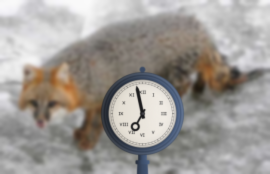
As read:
h=6 m=58
